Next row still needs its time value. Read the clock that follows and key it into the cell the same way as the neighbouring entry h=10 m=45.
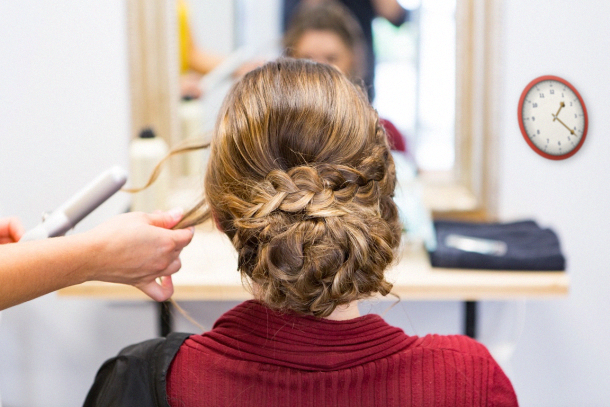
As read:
h=1 m=22
